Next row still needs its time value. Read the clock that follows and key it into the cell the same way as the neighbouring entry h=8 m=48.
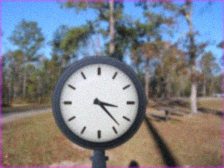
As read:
h=3 m=23
